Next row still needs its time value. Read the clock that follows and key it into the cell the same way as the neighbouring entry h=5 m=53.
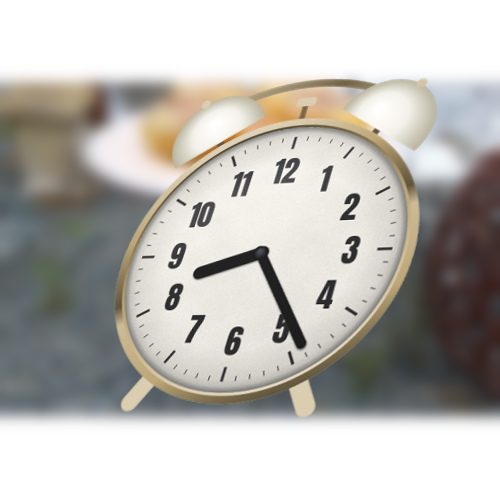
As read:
h=8 m=24
